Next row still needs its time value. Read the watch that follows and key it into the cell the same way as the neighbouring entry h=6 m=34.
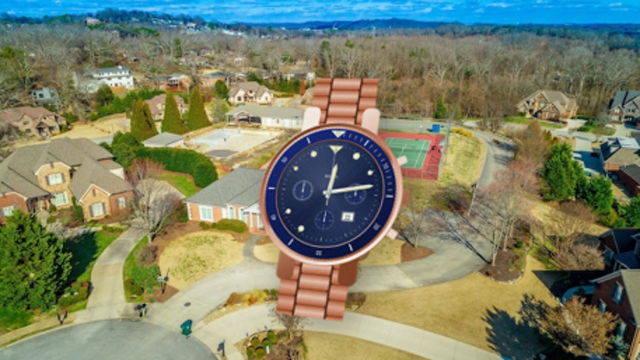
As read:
h=12 m=13
